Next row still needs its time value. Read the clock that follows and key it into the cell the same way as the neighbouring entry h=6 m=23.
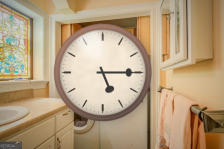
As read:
h=5 m=15
